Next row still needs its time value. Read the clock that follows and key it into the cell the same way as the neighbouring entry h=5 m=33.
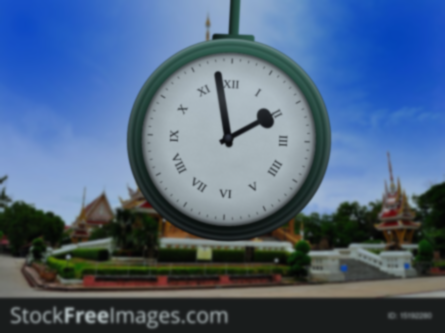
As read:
h=1 m=58
